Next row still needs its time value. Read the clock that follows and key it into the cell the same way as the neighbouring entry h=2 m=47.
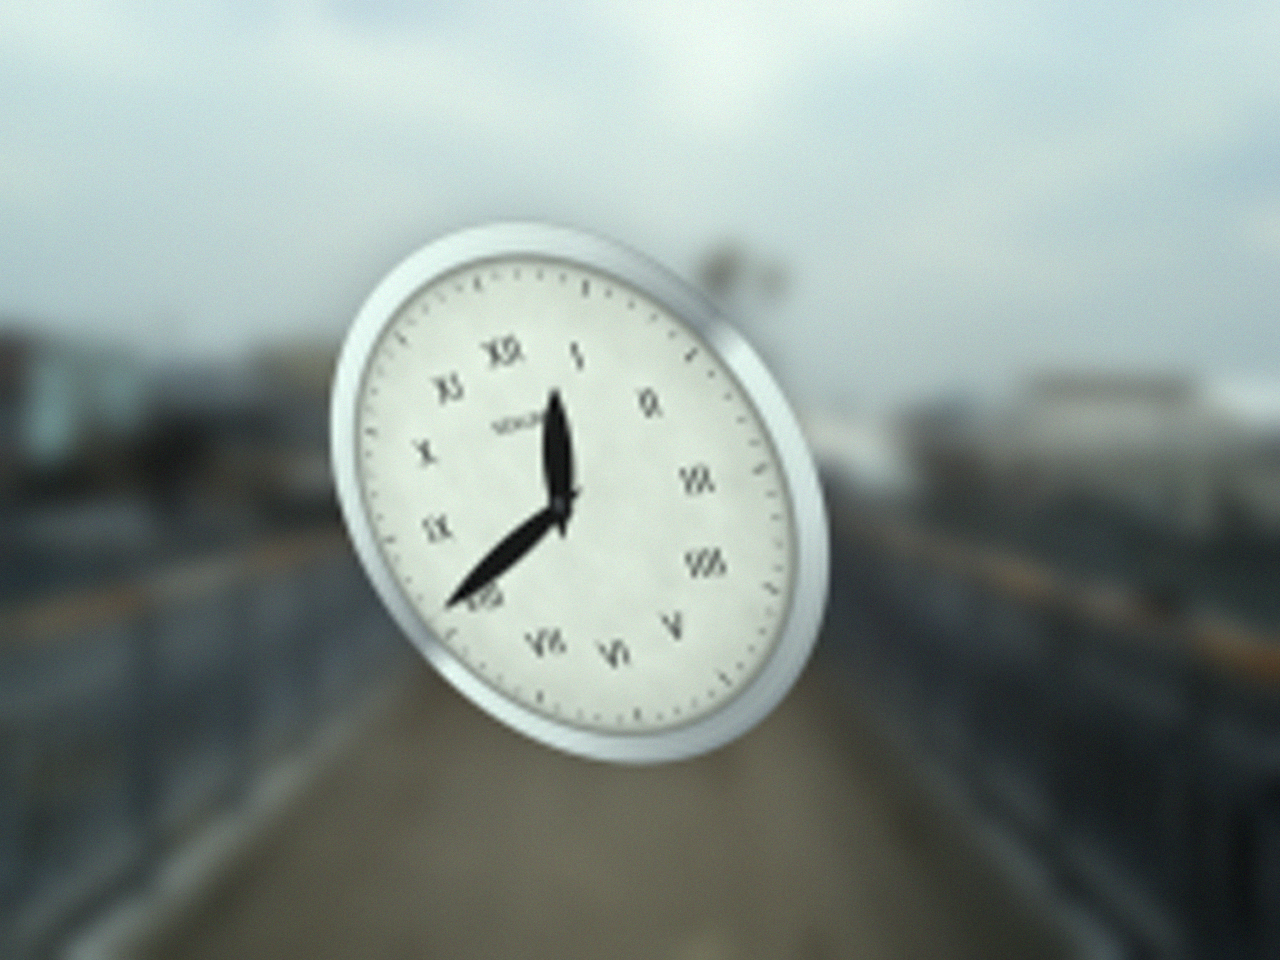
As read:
h=12 m=41
